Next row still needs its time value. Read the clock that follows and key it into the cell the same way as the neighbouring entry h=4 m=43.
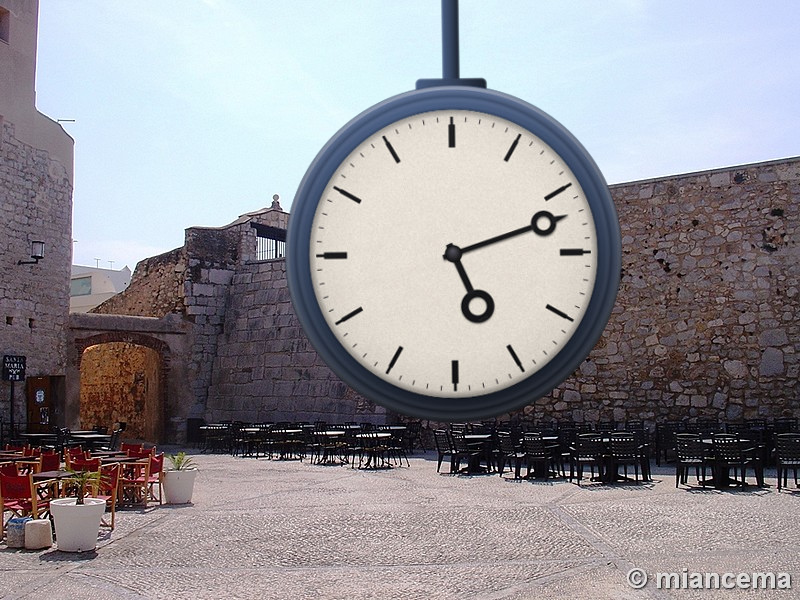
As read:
h=5 m=12
